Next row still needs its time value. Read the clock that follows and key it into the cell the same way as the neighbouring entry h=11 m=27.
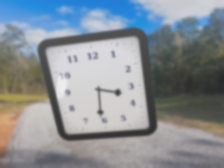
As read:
h=3 m=31
